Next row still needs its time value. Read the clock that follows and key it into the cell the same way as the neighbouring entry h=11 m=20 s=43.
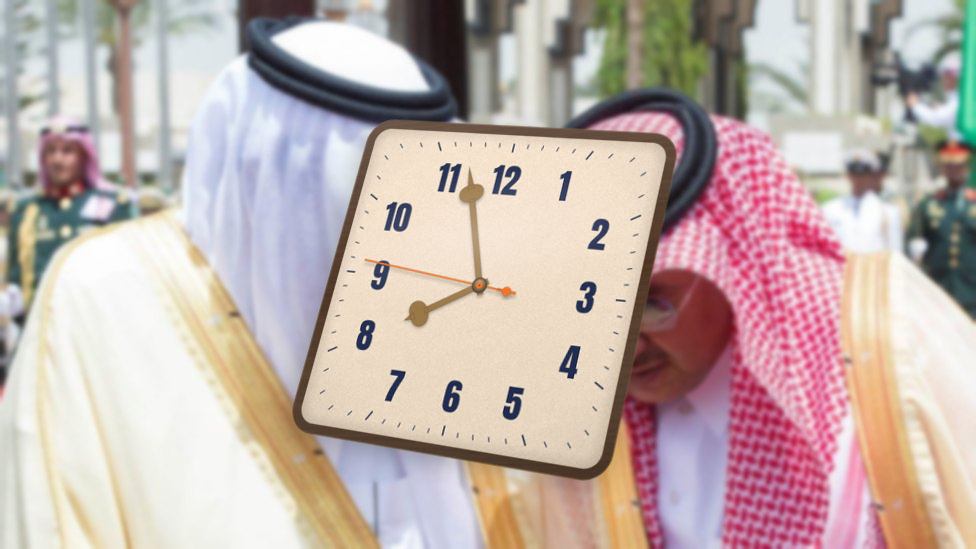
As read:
h=7 m=56 s=46
